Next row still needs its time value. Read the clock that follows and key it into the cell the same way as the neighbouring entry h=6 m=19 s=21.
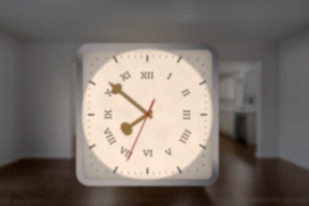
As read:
h=7 m=51 s=34
